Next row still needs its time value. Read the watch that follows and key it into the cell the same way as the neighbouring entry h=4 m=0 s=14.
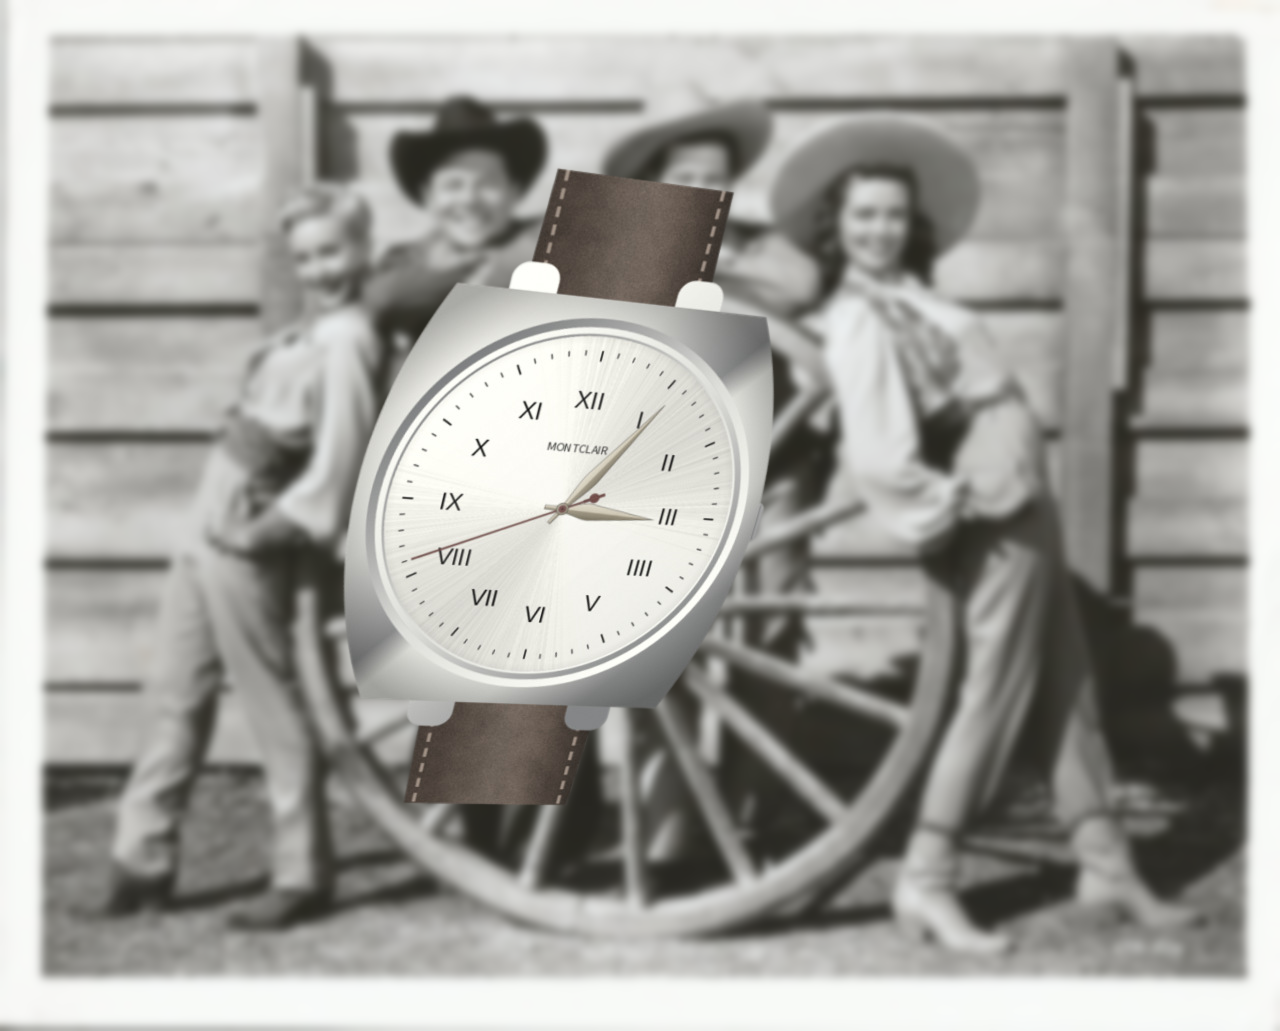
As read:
h=3 m=5 s=41
